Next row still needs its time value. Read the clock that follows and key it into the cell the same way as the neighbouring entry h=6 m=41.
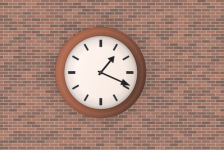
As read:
h=1 m=19
